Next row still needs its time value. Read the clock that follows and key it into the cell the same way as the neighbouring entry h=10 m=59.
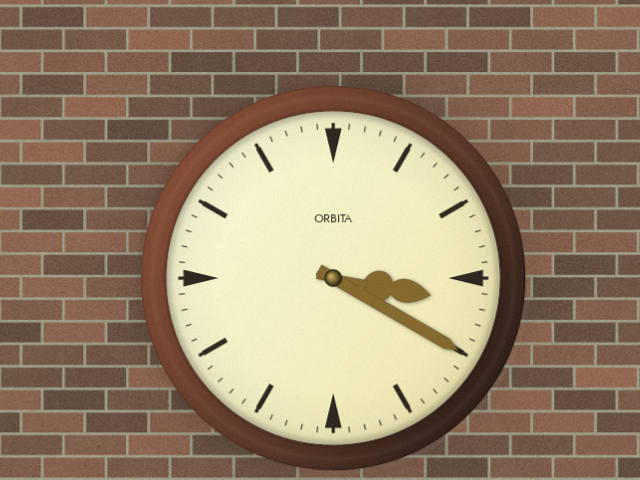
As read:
h=3 m=20
